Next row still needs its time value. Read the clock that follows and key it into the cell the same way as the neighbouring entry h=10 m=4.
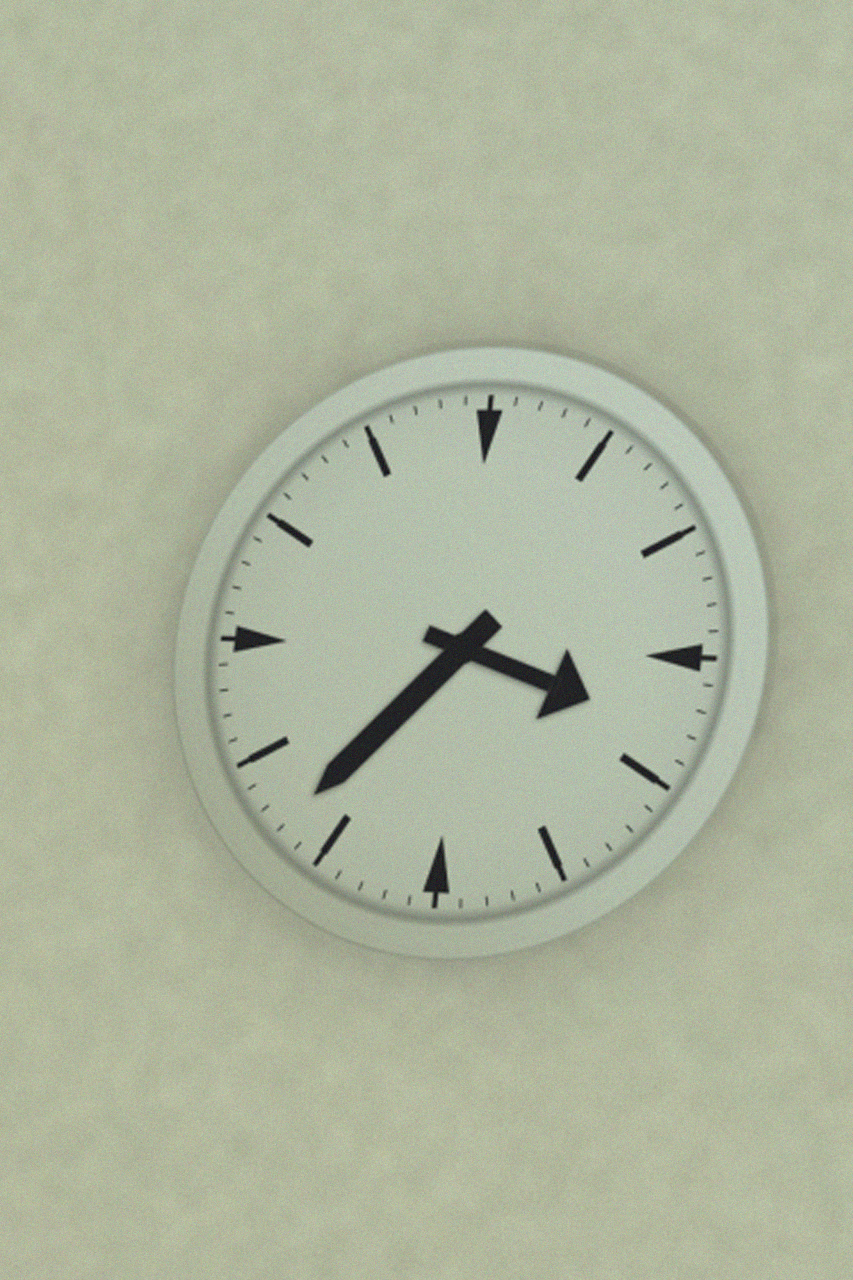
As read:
h=3 m=37
